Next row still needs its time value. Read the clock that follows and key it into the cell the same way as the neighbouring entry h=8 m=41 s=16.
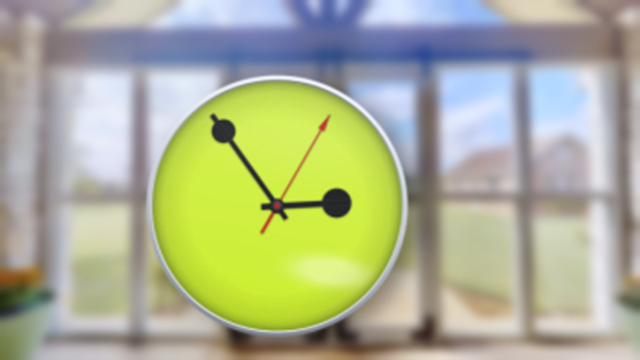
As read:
h=2 m=54 s=5
